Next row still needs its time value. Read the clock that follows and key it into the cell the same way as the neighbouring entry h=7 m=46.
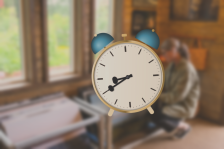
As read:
h=8 m=40
